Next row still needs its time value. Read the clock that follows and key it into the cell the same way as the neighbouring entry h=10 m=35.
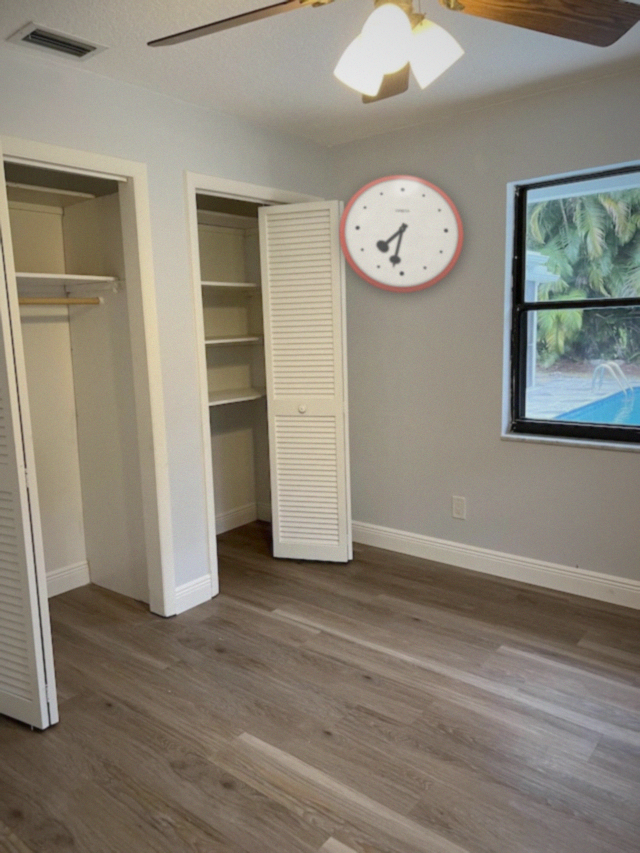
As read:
h=7 m=32
